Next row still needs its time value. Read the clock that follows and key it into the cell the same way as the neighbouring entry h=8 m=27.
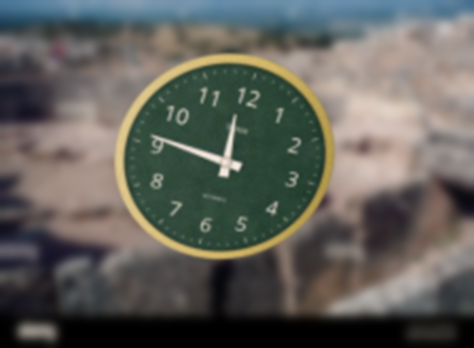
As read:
h=11 m=46
